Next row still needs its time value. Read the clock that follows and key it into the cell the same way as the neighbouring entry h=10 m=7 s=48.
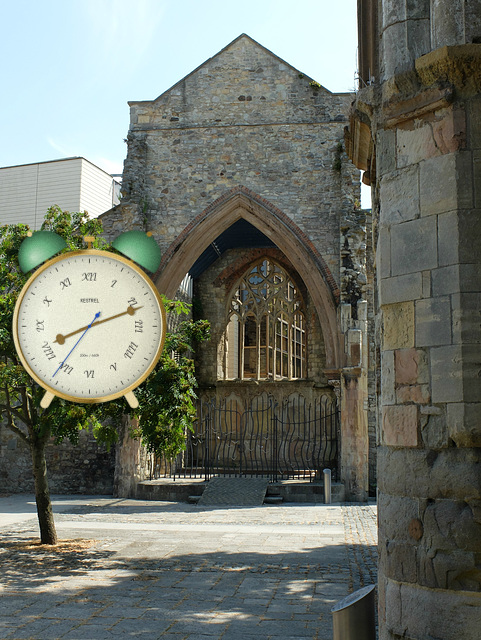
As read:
h=8 m=11 s=36
